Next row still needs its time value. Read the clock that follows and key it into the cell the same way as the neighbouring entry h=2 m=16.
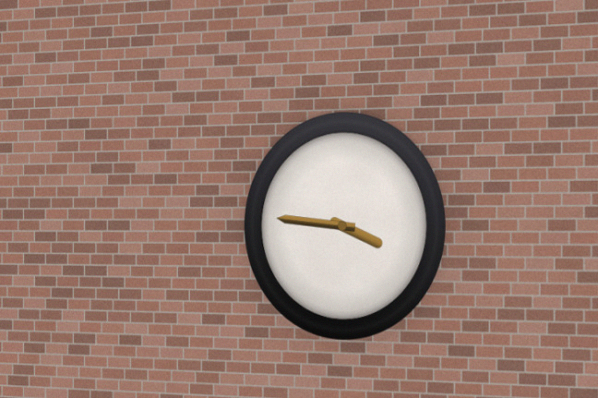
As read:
h=3 m=46
